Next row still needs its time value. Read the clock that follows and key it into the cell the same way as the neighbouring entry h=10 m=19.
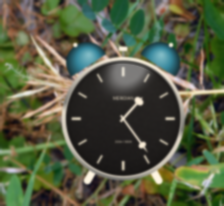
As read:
h=1 m=24
